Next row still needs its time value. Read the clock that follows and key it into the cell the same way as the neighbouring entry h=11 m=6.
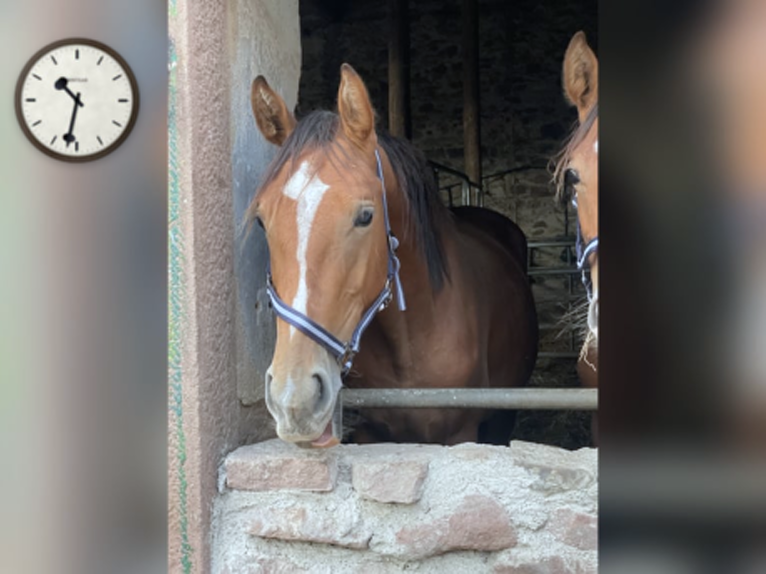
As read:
h=10 m=32
